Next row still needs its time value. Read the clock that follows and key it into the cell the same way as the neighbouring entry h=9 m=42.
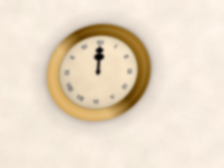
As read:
h=12 m=0
